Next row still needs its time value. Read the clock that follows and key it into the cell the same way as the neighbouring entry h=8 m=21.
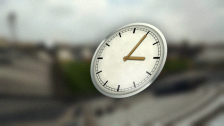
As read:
h=3 m=5
